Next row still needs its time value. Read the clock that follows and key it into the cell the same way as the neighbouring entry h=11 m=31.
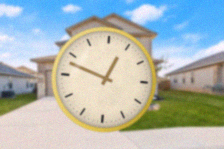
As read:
h=12 m=48
